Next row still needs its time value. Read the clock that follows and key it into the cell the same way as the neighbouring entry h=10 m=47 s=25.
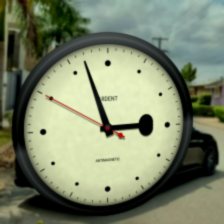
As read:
h=2 m=56 s=50
